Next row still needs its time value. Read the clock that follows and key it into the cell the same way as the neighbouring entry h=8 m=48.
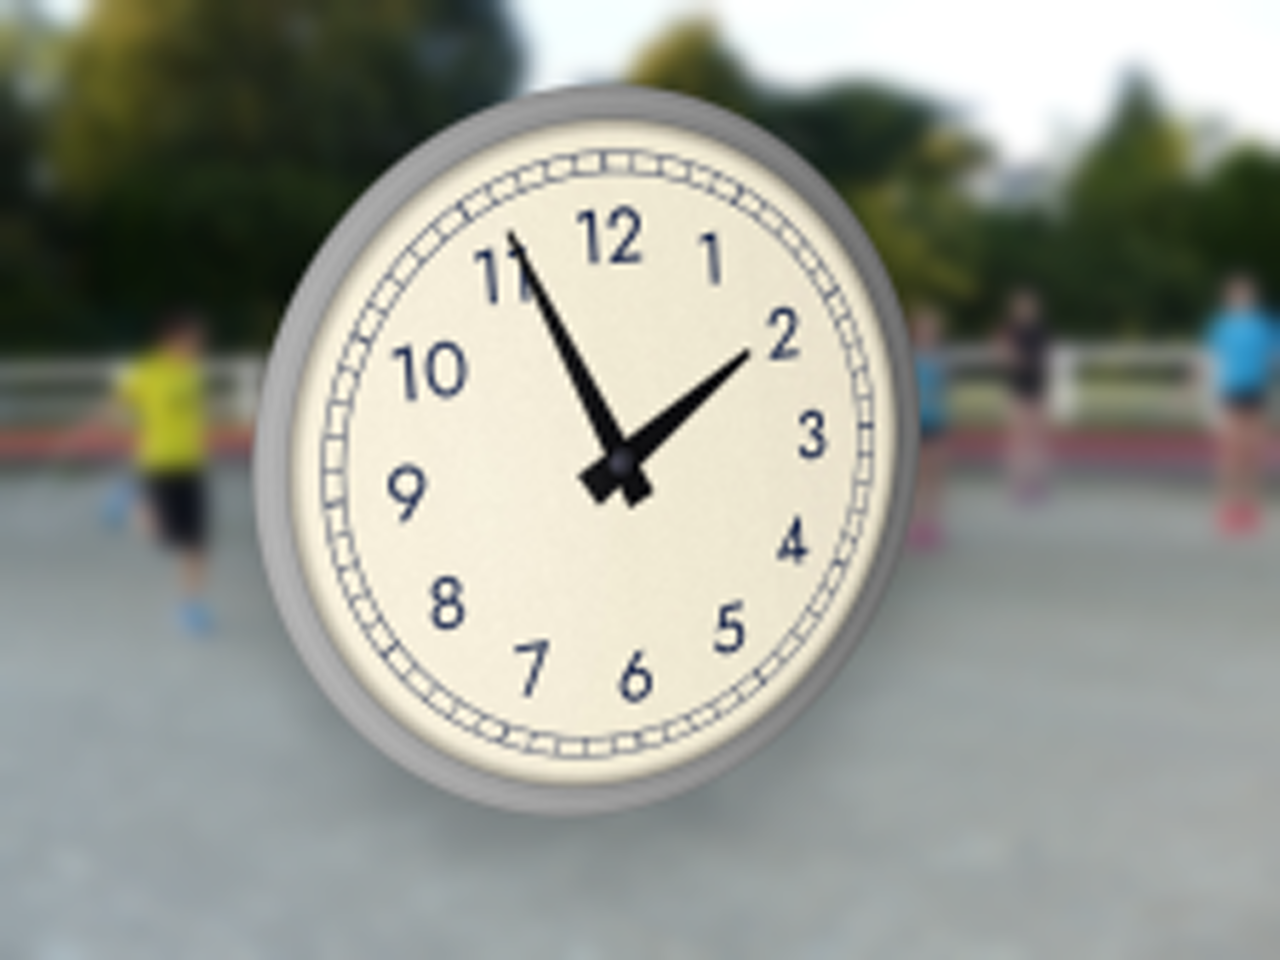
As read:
h=1 m=56
